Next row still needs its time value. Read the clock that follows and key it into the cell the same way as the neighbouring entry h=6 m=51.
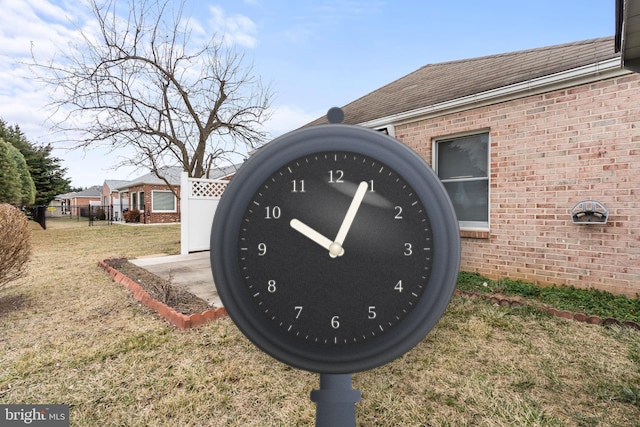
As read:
h=10 m=4
